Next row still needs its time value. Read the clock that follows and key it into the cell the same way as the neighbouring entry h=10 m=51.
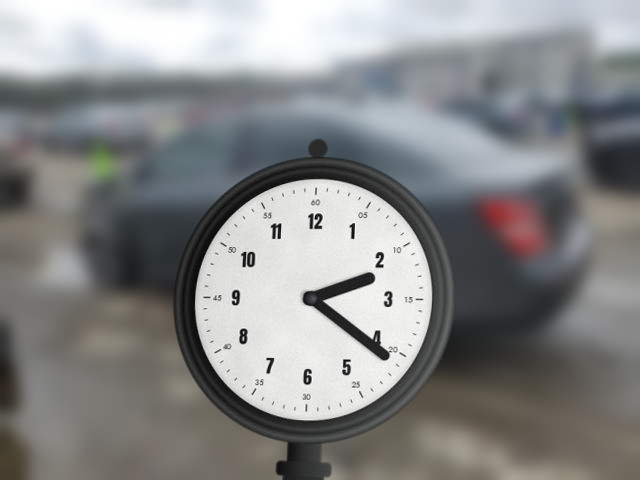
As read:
h=2 m=21
